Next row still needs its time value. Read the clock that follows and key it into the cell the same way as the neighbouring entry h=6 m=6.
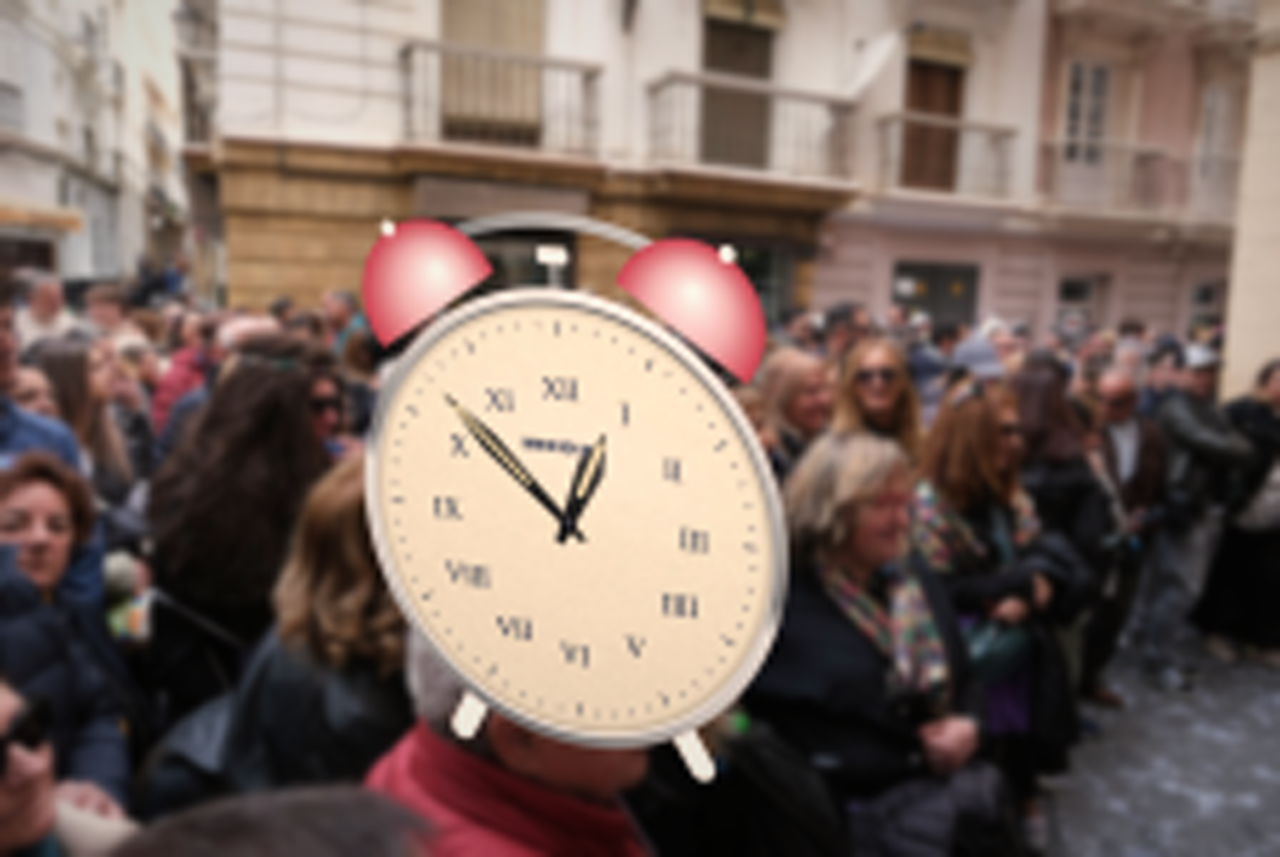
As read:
h=12 m=52
